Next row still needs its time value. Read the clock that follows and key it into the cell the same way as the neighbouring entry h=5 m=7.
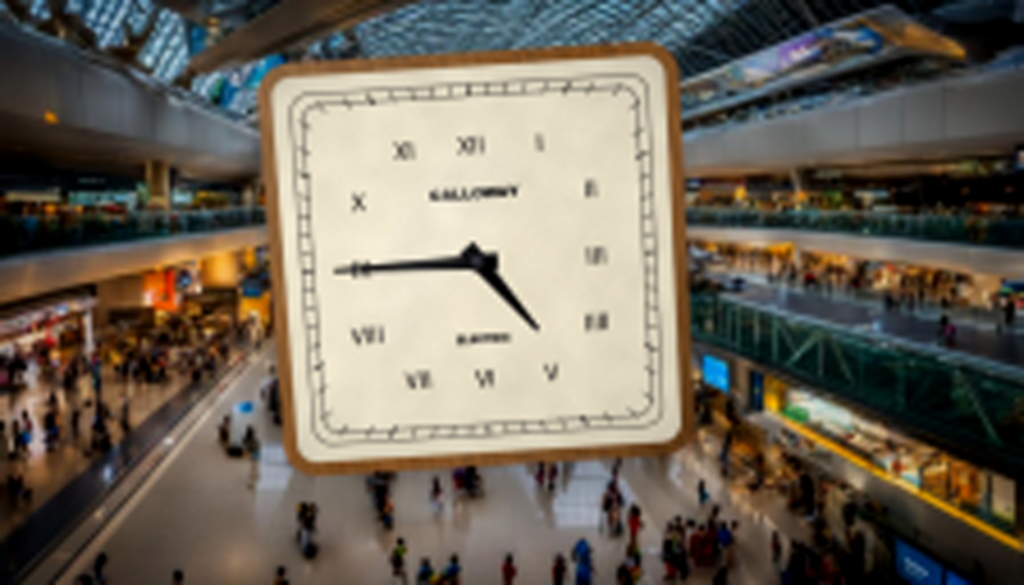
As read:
h=4 m=45
